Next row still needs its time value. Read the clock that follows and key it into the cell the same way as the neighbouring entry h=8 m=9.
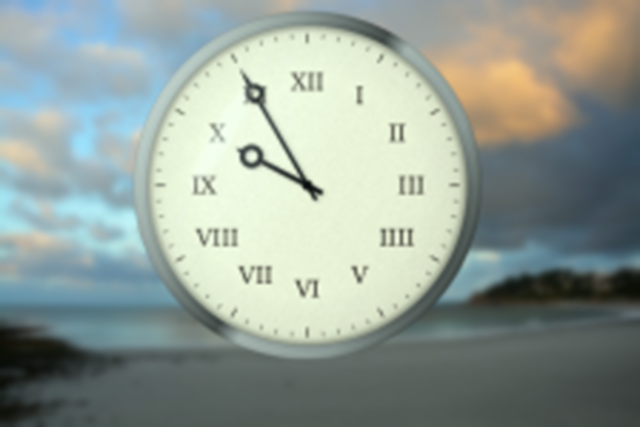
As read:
h=9 m=55
